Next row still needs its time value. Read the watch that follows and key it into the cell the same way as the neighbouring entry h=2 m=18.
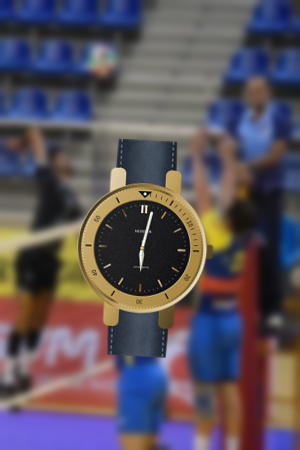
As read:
h=6 m=2
